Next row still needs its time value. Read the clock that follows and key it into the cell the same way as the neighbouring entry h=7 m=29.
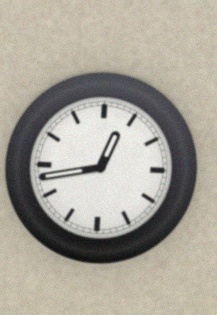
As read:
h=12 m=43
